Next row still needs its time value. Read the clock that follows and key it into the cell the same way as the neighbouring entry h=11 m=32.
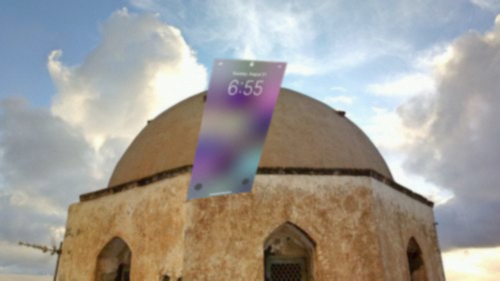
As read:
h=6 m=55
